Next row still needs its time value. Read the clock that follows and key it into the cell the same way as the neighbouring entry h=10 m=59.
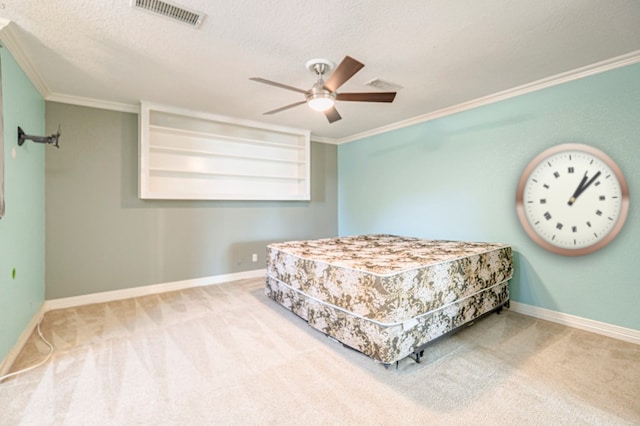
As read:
h=1 m=8
